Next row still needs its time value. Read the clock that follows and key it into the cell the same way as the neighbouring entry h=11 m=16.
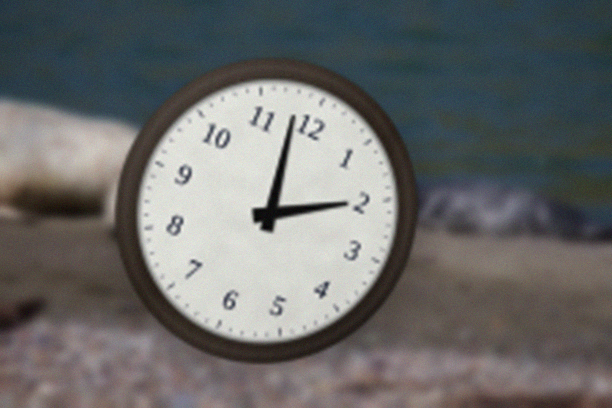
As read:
h=1 m=58
